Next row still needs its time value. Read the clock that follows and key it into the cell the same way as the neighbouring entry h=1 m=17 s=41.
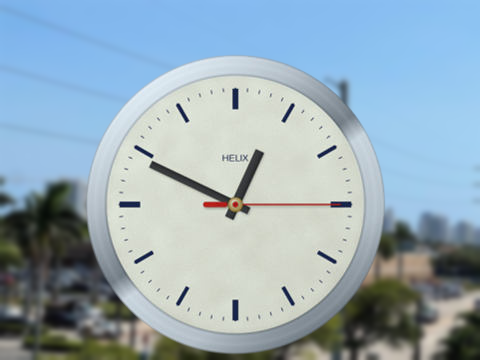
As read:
h=12 m=49 s=15
